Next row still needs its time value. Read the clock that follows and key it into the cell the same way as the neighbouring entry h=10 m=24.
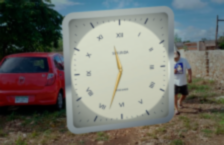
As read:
h=11 m=33
